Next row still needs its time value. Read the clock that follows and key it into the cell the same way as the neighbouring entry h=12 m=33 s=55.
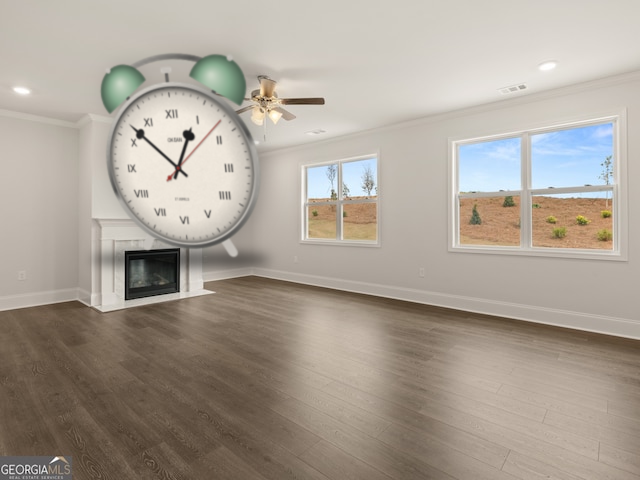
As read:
h=12 m=52 s=8
